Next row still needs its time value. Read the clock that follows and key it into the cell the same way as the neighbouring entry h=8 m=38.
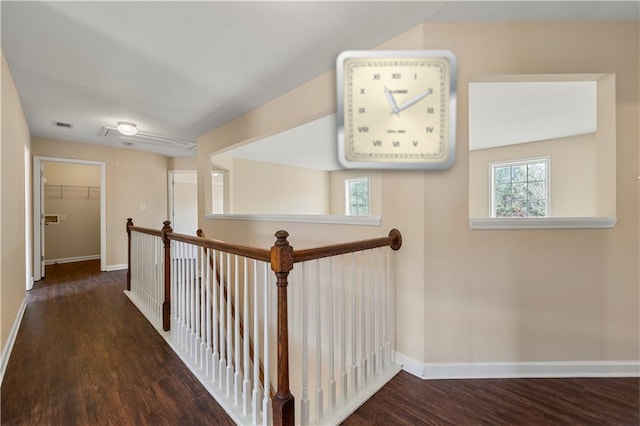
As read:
h=11 m=10
